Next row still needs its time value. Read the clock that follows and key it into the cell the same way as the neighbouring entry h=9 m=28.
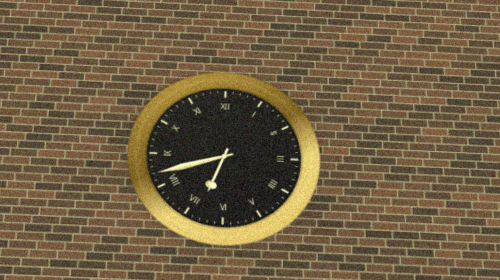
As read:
h=6 m=42
